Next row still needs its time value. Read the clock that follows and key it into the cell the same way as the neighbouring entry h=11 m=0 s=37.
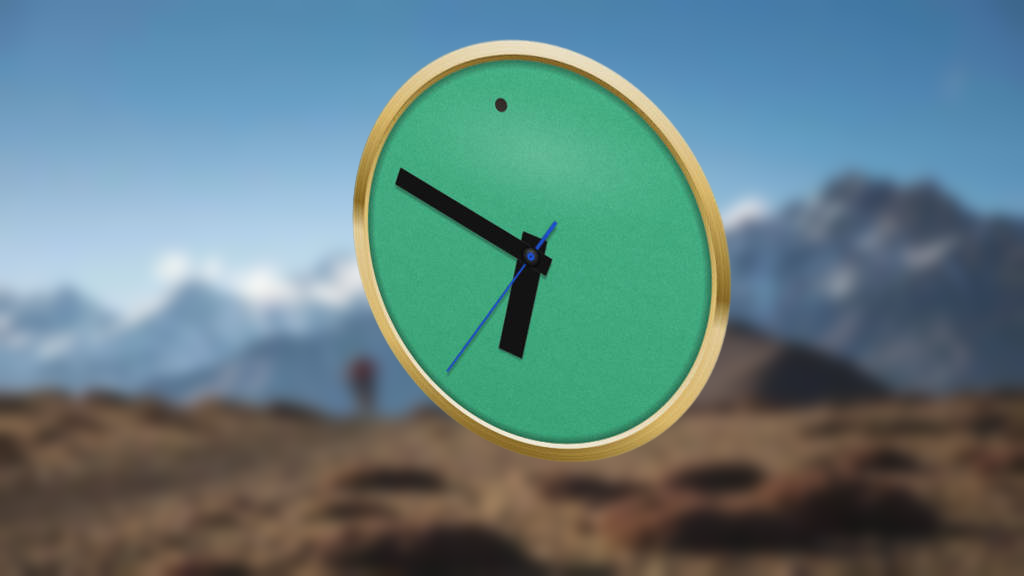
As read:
h=6 m=50 s=38
